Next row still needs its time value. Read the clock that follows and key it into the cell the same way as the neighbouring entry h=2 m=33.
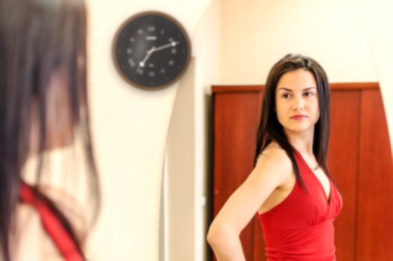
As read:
h=7 m=12
